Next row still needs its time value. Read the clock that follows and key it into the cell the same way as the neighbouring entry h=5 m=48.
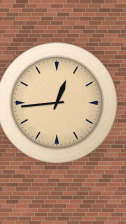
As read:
h=12 m=44
